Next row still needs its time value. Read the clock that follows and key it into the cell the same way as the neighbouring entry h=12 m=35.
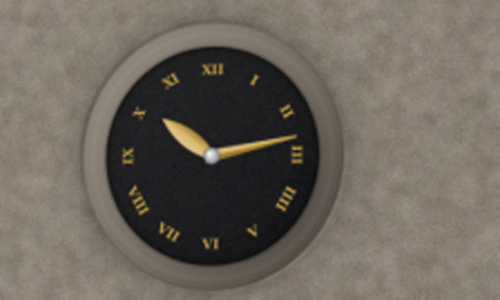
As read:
h=10 m=13
